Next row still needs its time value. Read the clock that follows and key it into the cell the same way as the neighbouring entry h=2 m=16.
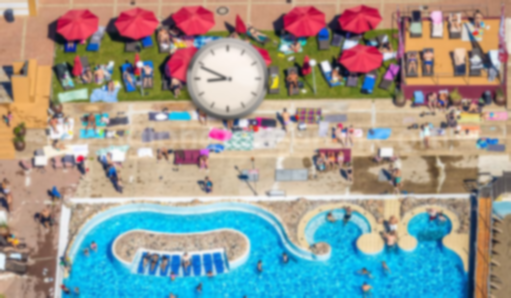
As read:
h=8 m=49
